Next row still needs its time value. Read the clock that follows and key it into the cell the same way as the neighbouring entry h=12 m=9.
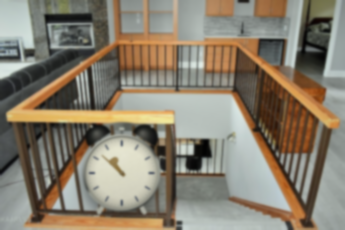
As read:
h=10 m=52
